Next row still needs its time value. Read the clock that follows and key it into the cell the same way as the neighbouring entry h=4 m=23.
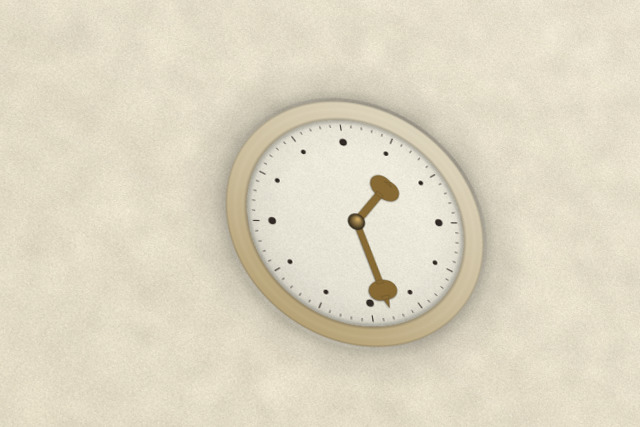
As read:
h=1 m=28
